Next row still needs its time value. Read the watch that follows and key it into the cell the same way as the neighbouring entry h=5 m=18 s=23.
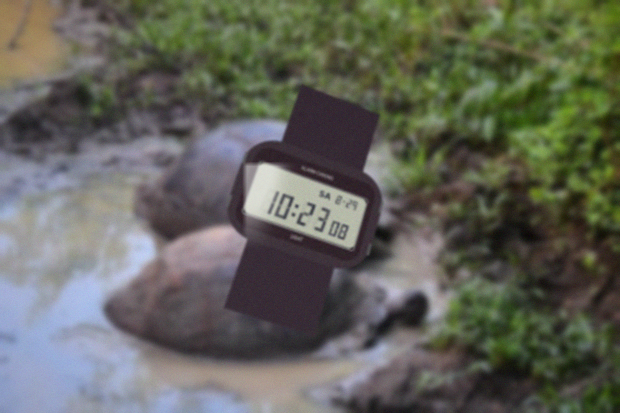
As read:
h=10 m=23 s=8
